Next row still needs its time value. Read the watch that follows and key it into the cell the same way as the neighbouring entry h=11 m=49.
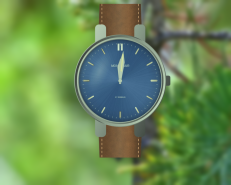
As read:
h=12 m=1
